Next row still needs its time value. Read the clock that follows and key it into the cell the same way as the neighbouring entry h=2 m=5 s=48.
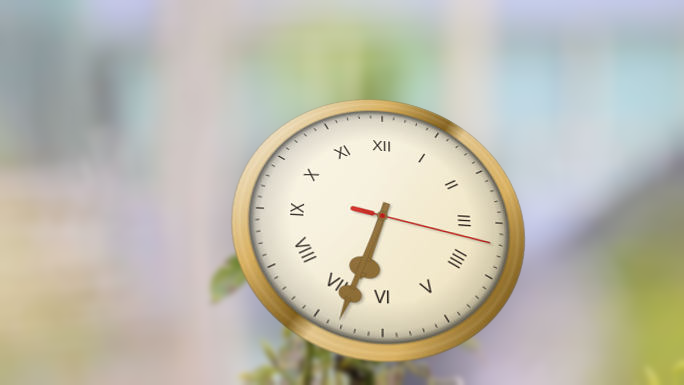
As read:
h=6 m=33 s=17
